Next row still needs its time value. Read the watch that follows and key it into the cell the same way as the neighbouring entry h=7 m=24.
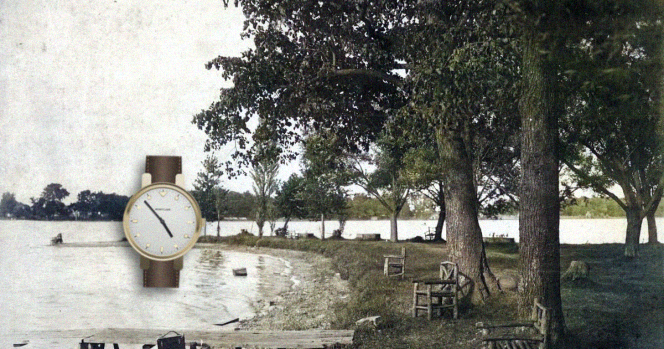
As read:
h=4 m=53
